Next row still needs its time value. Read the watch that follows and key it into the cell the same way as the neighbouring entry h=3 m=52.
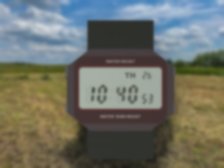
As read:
h=10 m=40
